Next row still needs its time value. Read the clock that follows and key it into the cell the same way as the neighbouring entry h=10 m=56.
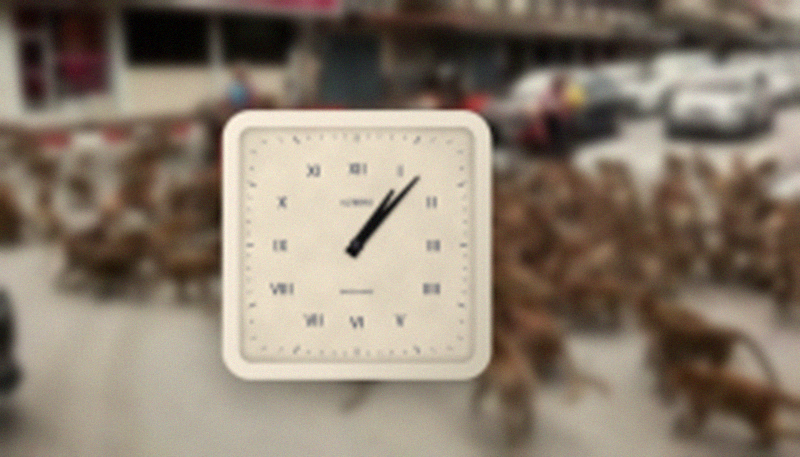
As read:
h=1 m=7
